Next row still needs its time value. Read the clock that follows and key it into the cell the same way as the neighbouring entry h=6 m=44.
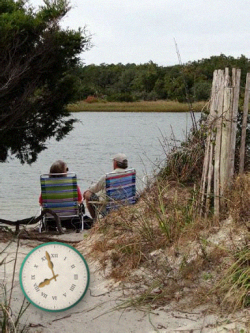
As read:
h=7 m=57
